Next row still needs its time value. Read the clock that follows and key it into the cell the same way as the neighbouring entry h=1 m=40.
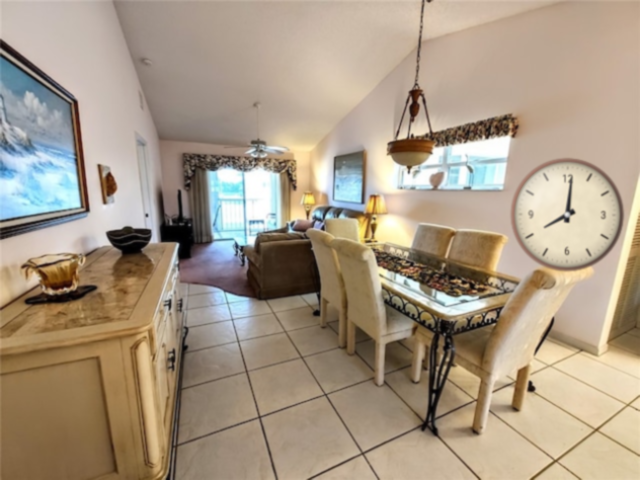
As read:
h=8 m=1
